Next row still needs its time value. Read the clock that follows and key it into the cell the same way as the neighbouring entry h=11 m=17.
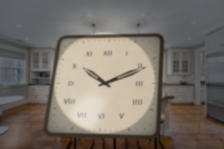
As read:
h=10 m=11
